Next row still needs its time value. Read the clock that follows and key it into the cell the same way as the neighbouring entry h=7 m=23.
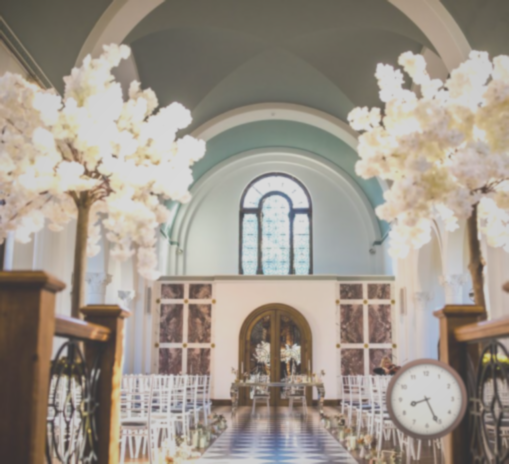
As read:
h=8 m=26
